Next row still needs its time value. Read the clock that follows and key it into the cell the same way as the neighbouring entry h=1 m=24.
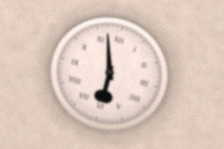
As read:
h=5 m=57
